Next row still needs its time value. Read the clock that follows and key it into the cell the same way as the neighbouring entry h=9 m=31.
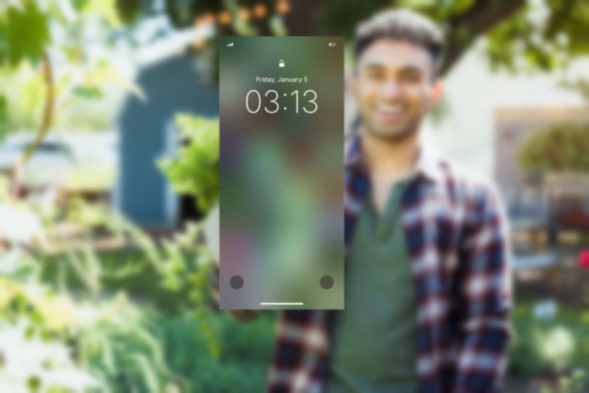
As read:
h=3 m=13
